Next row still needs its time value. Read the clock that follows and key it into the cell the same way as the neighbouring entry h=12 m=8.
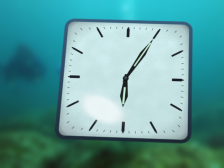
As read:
h=6 m=5
